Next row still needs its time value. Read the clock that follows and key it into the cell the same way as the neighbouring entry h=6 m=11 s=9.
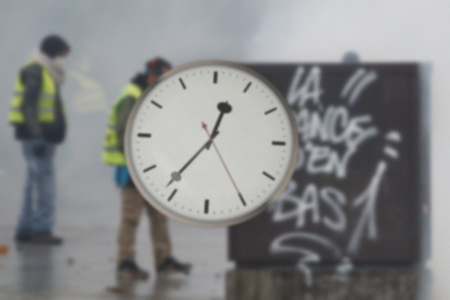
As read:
h=12 m=36 s=25
